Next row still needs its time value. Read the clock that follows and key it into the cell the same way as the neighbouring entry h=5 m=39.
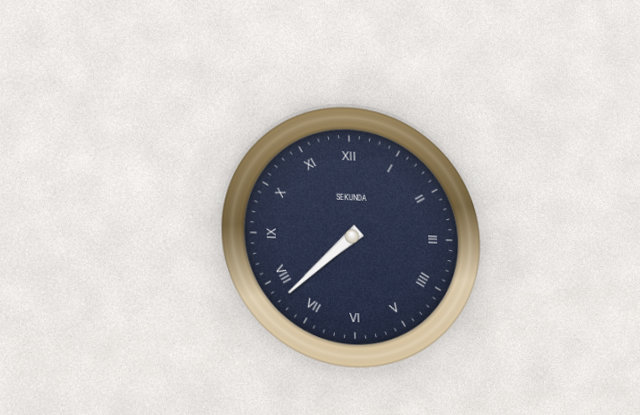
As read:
h=7 m=38
